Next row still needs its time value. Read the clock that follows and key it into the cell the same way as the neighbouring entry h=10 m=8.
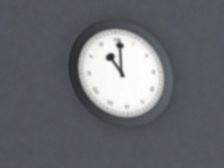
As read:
h=11 m=1
